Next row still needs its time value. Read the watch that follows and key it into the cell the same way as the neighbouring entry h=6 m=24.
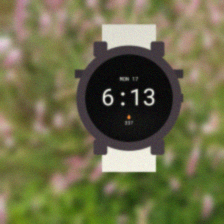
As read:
h=6 m=13
